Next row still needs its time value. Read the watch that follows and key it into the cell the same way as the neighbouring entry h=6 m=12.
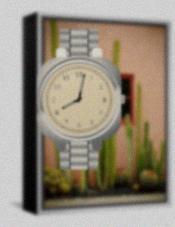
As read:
h=8 m=2
